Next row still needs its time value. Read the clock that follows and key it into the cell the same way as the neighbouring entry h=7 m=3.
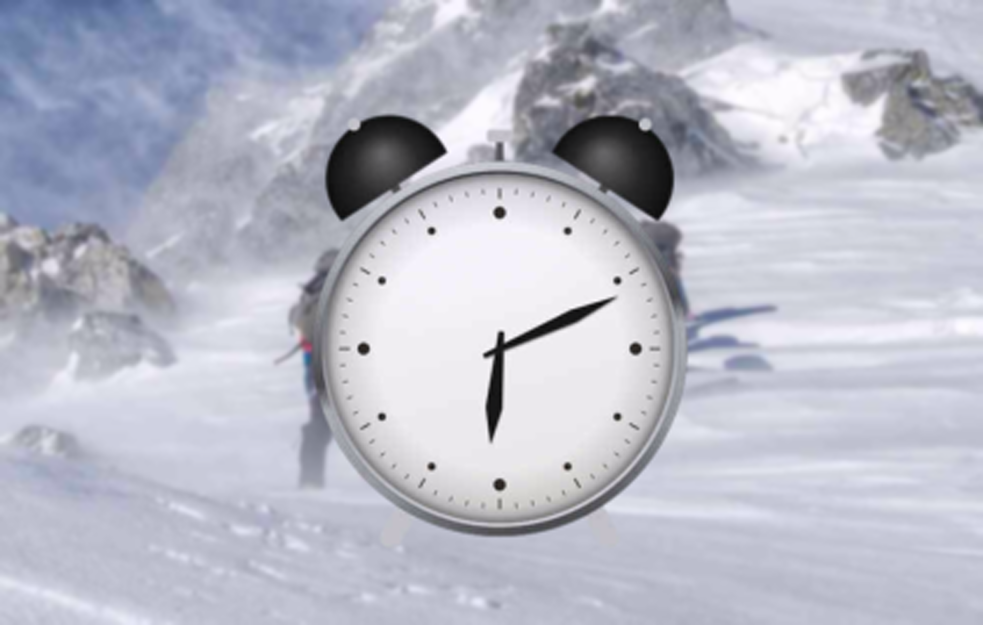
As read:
h=6 m=11
